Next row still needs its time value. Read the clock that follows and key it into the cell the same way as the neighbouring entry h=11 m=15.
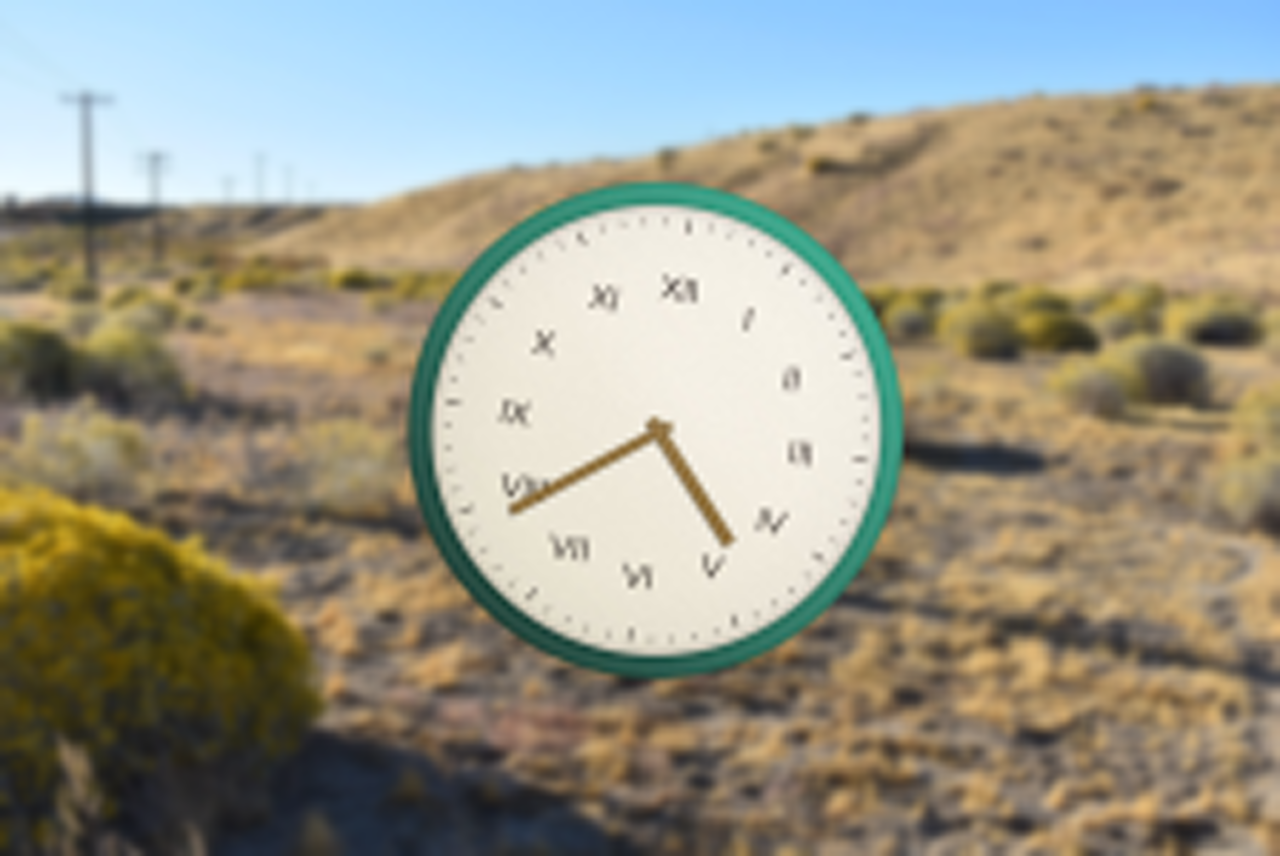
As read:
h=4 m=39
